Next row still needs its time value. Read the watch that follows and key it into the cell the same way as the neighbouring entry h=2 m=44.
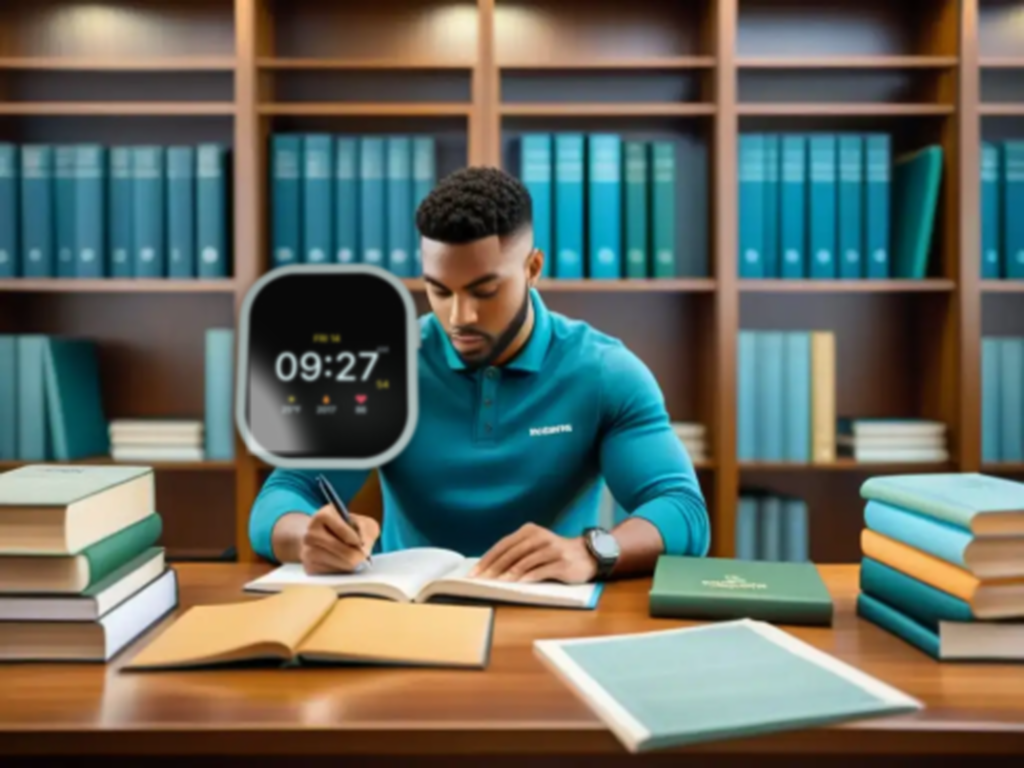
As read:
h=9 m=27
